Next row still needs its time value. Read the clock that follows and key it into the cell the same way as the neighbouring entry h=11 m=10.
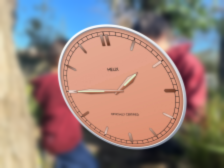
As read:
h=1 m=45
